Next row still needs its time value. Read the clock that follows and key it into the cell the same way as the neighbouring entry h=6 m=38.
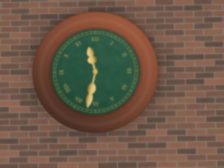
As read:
h=11 m=32
